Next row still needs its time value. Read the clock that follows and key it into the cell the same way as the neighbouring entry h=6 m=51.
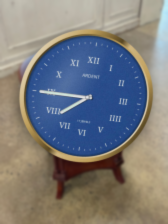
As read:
h=7 m=45
